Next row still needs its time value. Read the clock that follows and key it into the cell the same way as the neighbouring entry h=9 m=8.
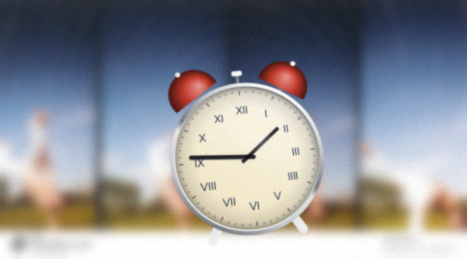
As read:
h=1 m=46
